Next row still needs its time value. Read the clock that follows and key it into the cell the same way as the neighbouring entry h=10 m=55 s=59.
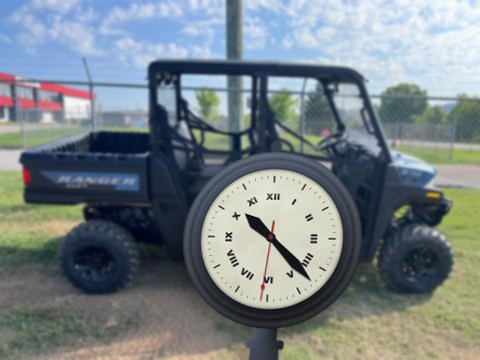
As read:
h=10 m=22 s=31
